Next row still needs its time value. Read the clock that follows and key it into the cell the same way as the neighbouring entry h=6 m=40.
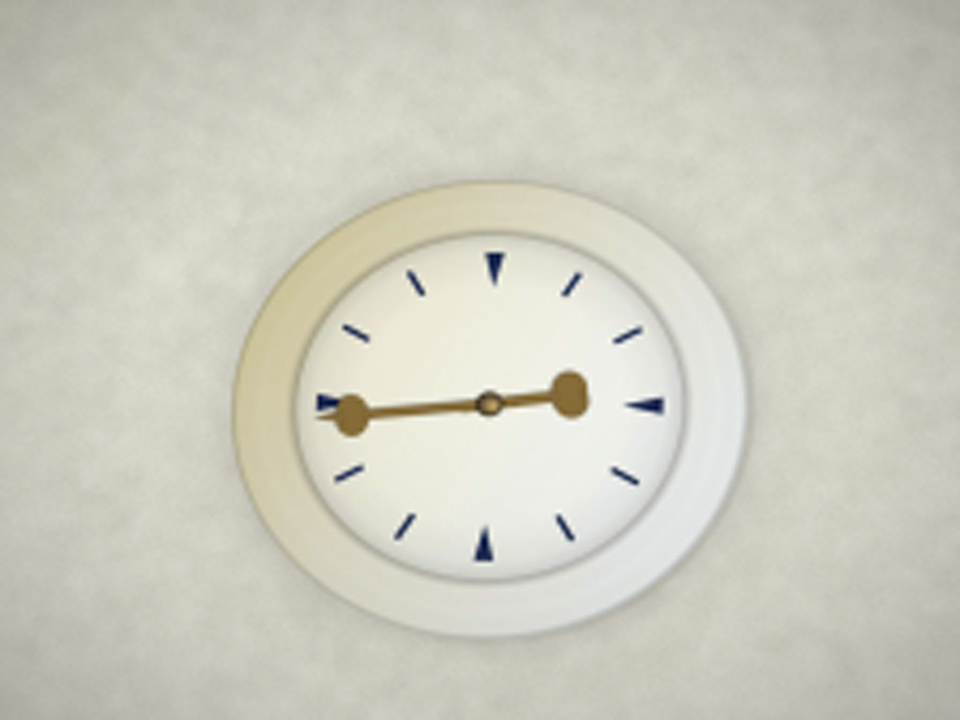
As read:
h=2 m=44
